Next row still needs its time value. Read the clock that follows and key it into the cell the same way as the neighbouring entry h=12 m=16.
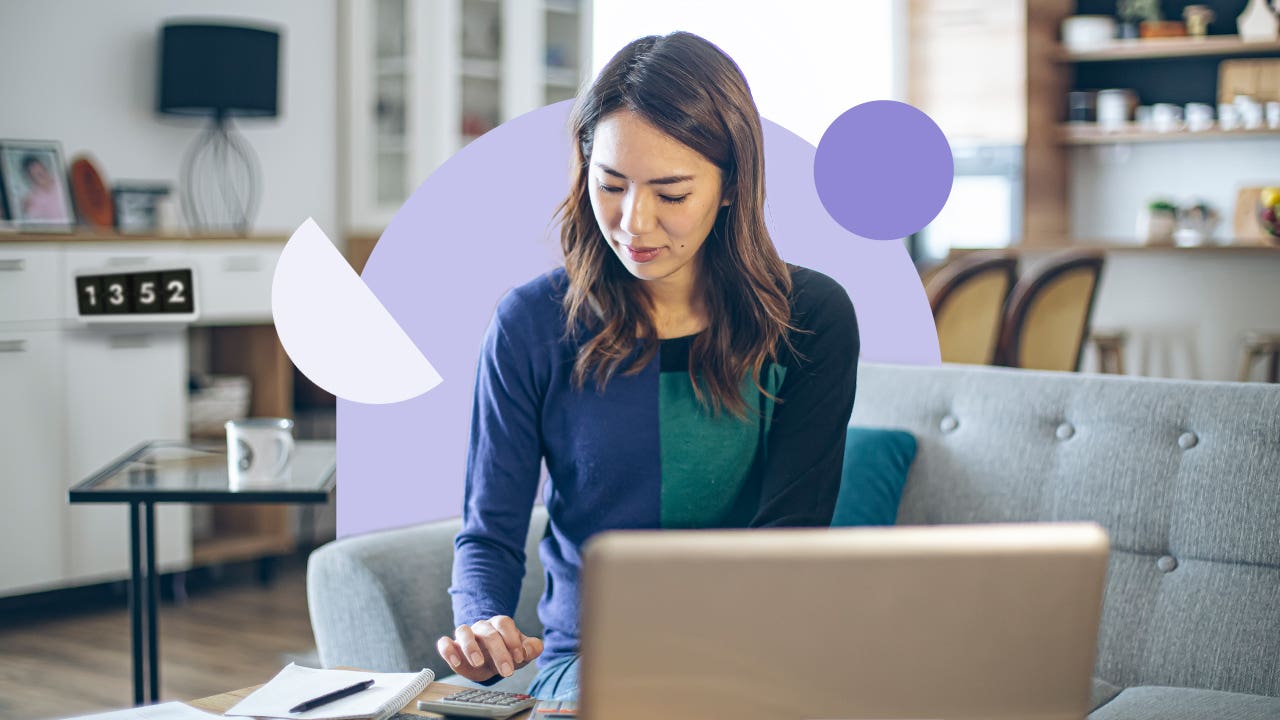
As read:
h=13 m=52
